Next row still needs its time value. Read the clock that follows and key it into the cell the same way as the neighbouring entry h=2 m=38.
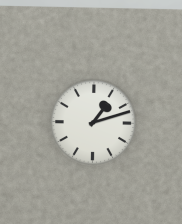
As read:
h=1 m=12
